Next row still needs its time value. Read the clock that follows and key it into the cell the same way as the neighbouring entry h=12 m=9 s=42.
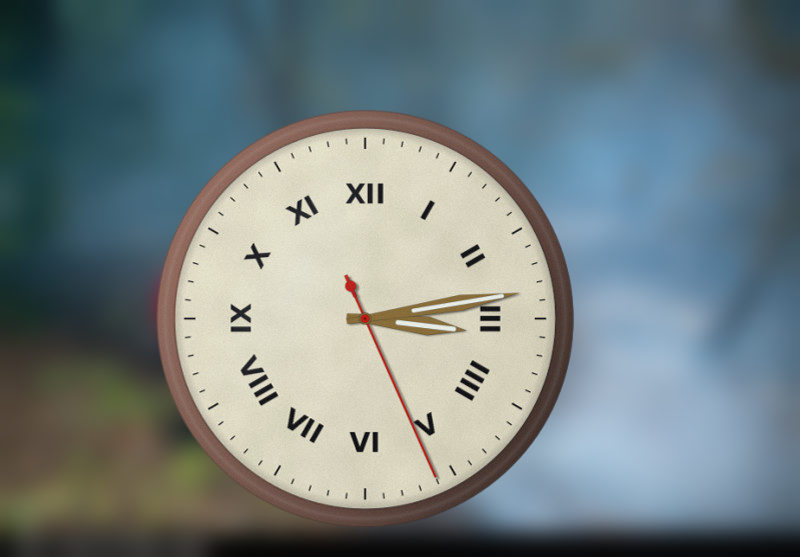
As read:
h=3 m=13 s=26
